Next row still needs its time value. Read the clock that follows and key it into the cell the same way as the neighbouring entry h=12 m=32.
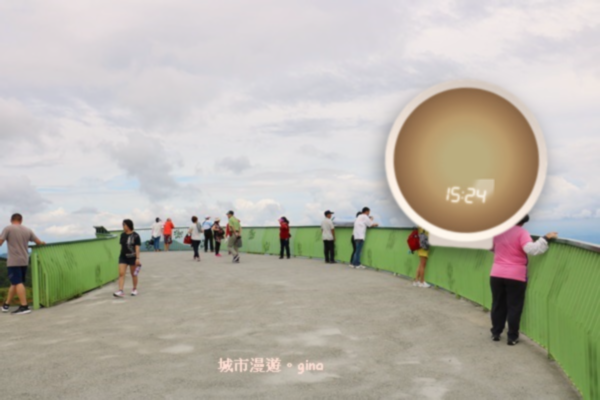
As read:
h=15 m=24
